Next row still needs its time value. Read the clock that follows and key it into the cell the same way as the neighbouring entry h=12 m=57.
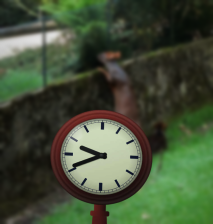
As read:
h=9 m=41
